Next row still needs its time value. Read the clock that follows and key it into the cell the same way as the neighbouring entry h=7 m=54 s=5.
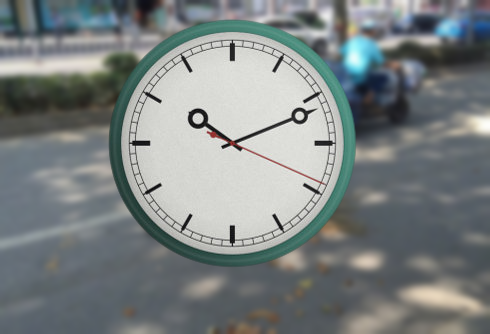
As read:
h=10 m=11 s=19
